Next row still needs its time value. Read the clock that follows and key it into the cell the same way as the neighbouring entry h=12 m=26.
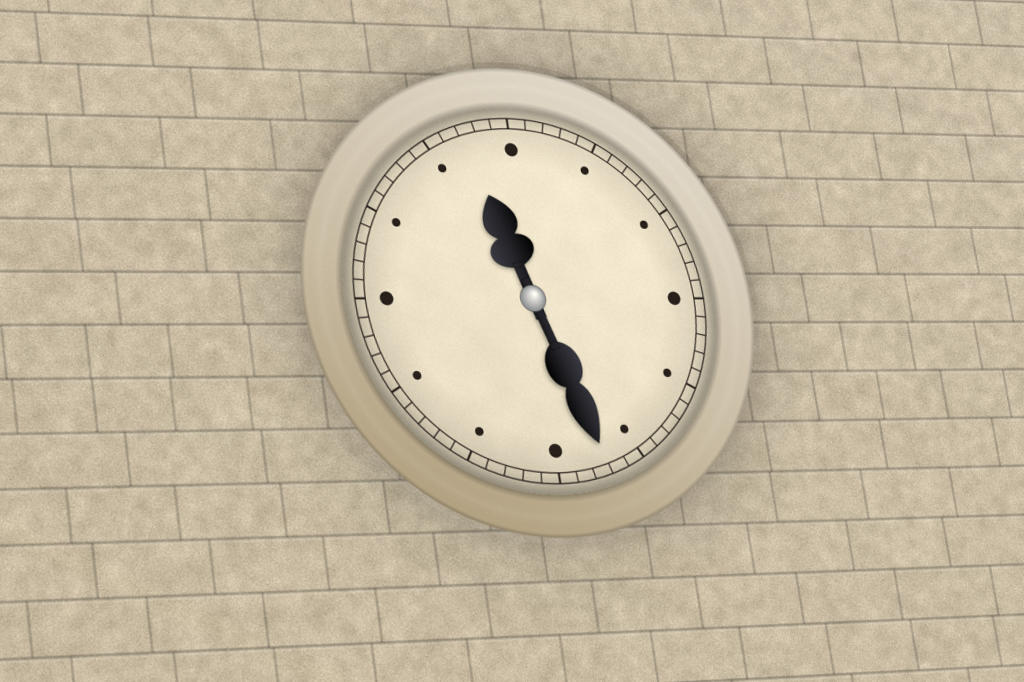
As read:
h=11 m=27
